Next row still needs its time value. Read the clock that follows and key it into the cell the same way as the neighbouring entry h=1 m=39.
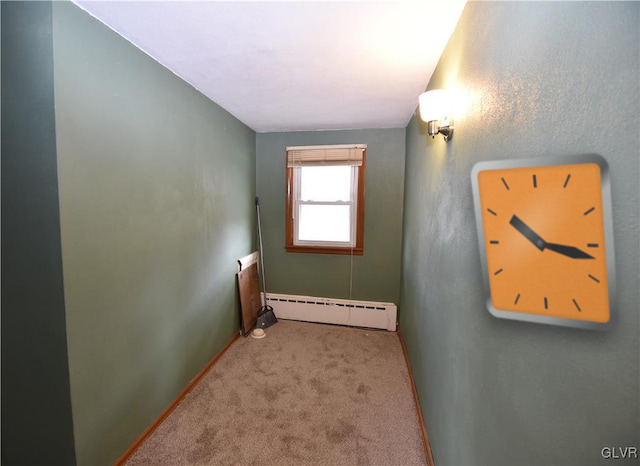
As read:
h=10 m=17
